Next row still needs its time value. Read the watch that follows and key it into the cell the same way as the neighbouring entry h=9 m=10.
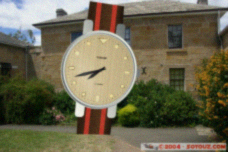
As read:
h=7 m=42
